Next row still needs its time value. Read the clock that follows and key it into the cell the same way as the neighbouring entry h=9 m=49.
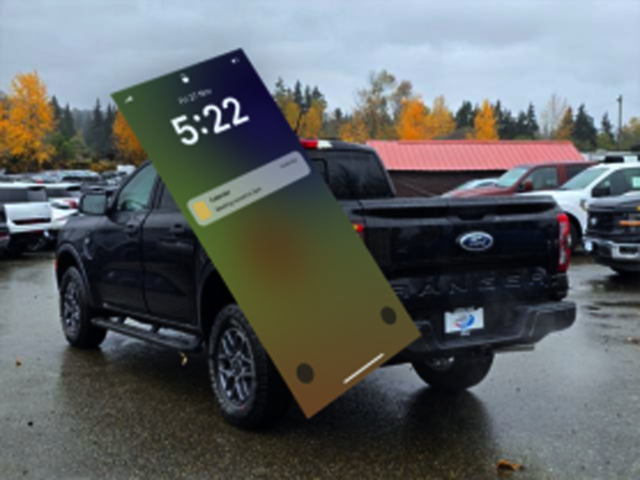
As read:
h=5 m=22
